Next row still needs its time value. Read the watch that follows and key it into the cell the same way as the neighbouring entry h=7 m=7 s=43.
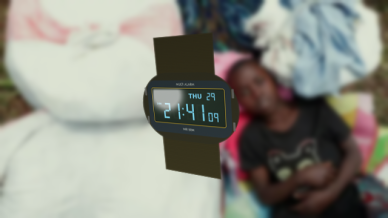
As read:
h=21 m=41 s=9
